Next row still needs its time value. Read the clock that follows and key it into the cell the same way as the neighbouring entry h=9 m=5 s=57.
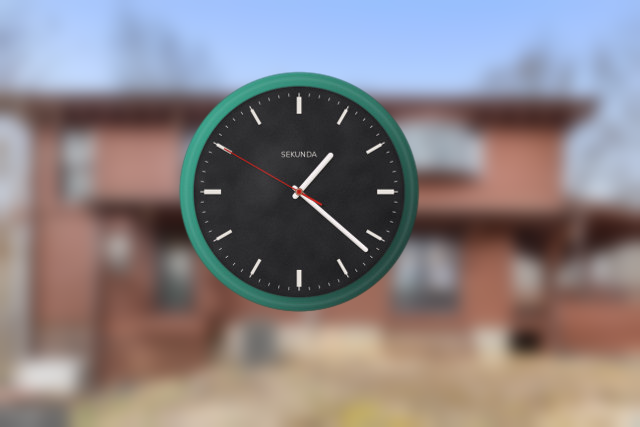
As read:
h=1 m=21 s=50
